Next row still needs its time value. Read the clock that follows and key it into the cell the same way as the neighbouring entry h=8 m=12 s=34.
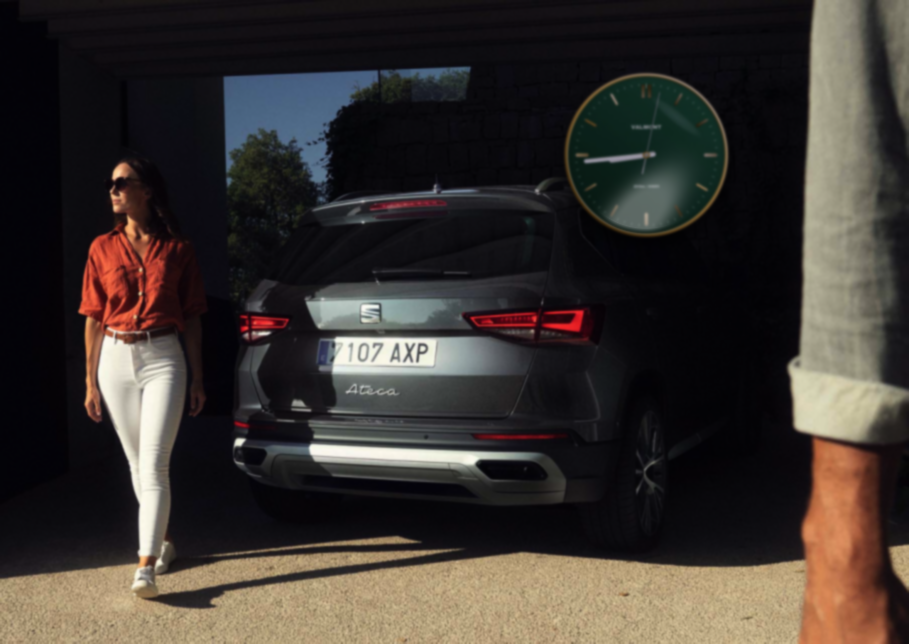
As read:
h=8 m=44 s=2
